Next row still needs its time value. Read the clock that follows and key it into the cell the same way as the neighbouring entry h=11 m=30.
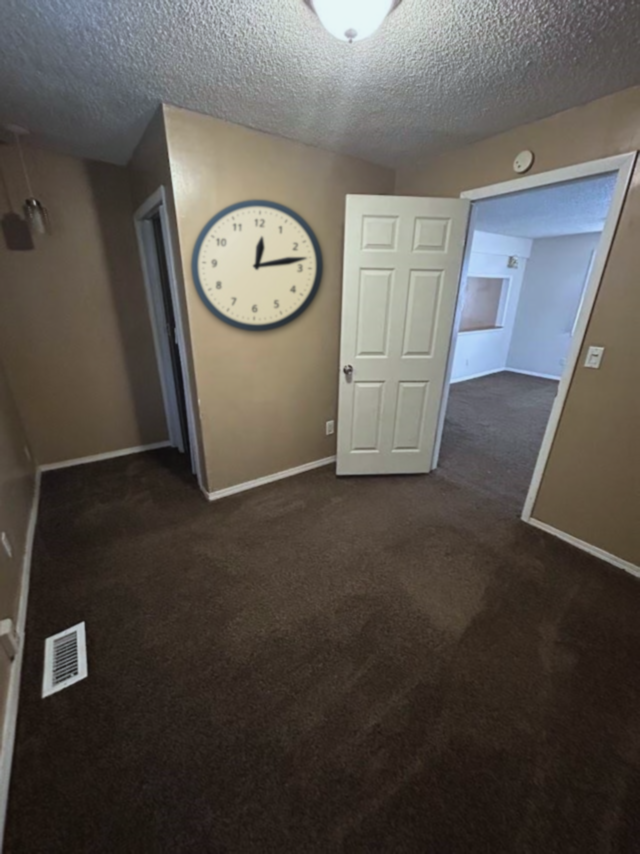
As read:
h=12 m=13
